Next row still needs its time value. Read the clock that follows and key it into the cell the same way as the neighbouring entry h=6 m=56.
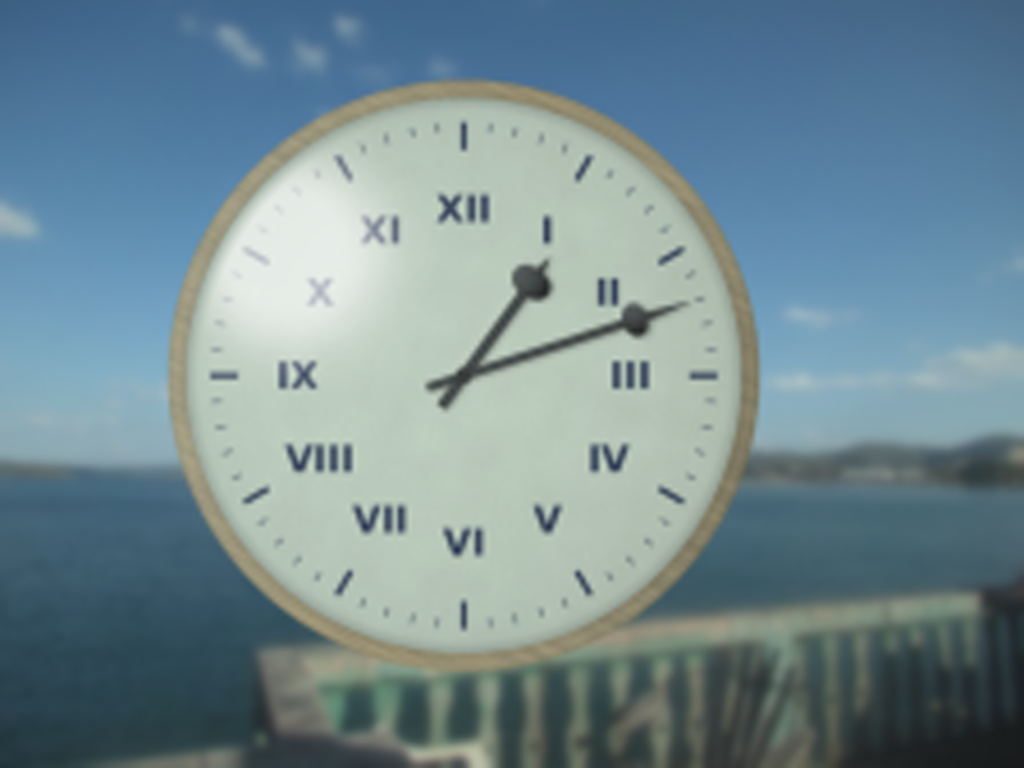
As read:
h=1 m=12
